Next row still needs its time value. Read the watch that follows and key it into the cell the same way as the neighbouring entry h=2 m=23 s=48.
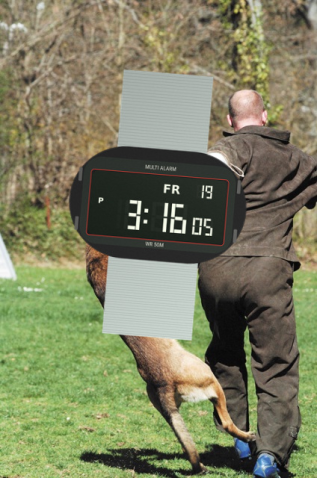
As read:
h=3 m=16 s=5
